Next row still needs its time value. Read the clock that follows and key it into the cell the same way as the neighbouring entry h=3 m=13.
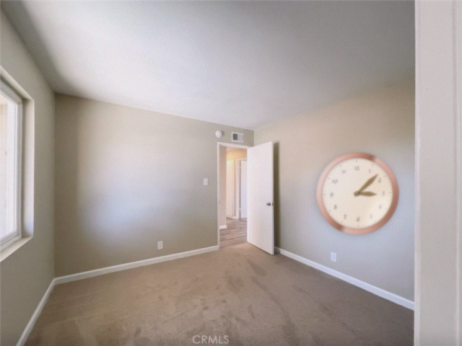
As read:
h=3 m=8
